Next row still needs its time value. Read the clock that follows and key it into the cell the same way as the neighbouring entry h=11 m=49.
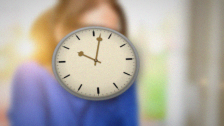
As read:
h=10 m=2
